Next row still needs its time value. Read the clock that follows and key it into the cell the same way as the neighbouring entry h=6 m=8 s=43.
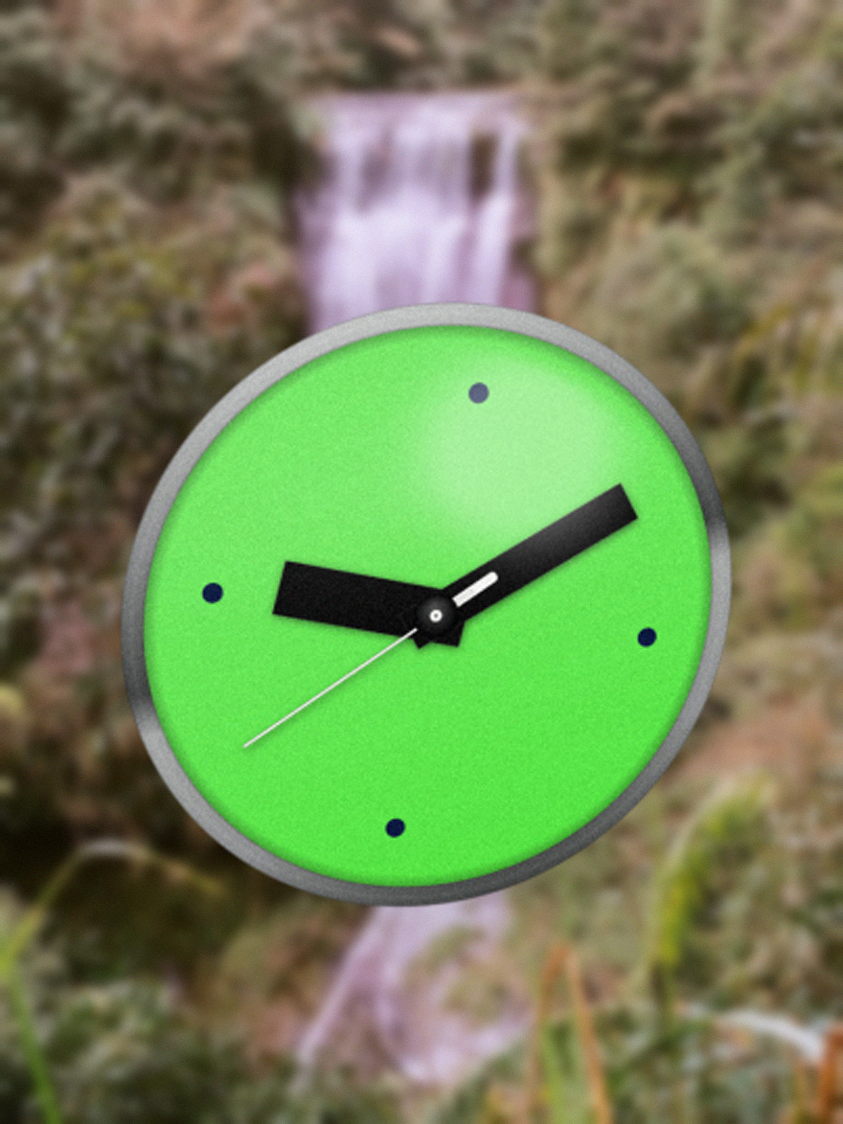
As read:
h=9 m=8 s=38
